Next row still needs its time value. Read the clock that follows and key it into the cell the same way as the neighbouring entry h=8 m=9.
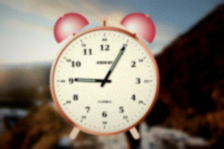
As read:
h=9 m=5
